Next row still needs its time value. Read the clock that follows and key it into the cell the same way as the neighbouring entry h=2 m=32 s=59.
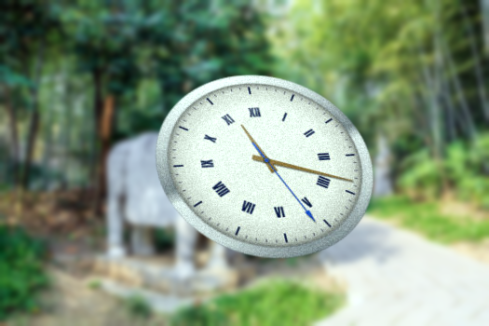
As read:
h=11 m=18 s=26
